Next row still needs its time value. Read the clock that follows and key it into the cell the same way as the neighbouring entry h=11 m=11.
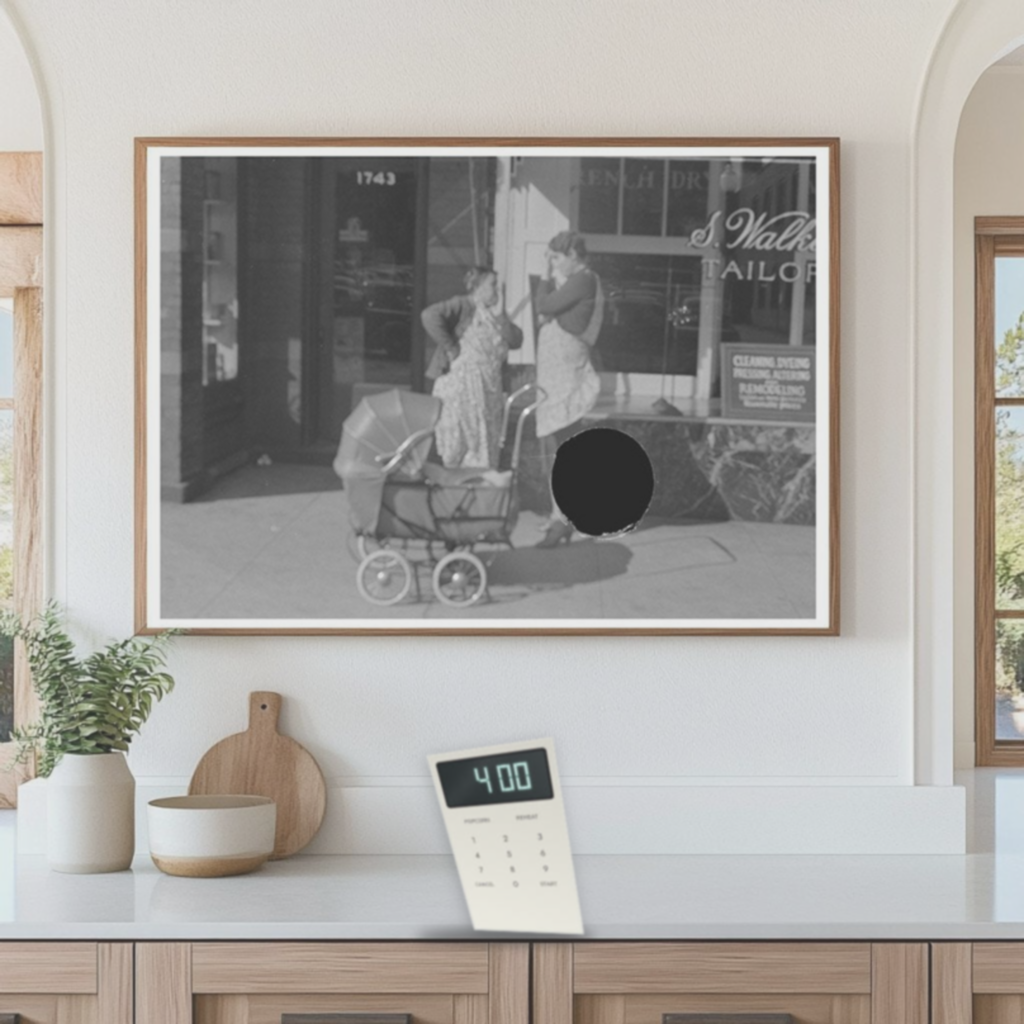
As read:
h=4 m=0
